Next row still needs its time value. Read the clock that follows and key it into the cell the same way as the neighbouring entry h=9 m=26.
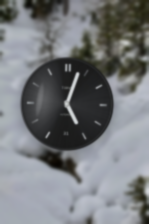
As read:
h=5 m=3
